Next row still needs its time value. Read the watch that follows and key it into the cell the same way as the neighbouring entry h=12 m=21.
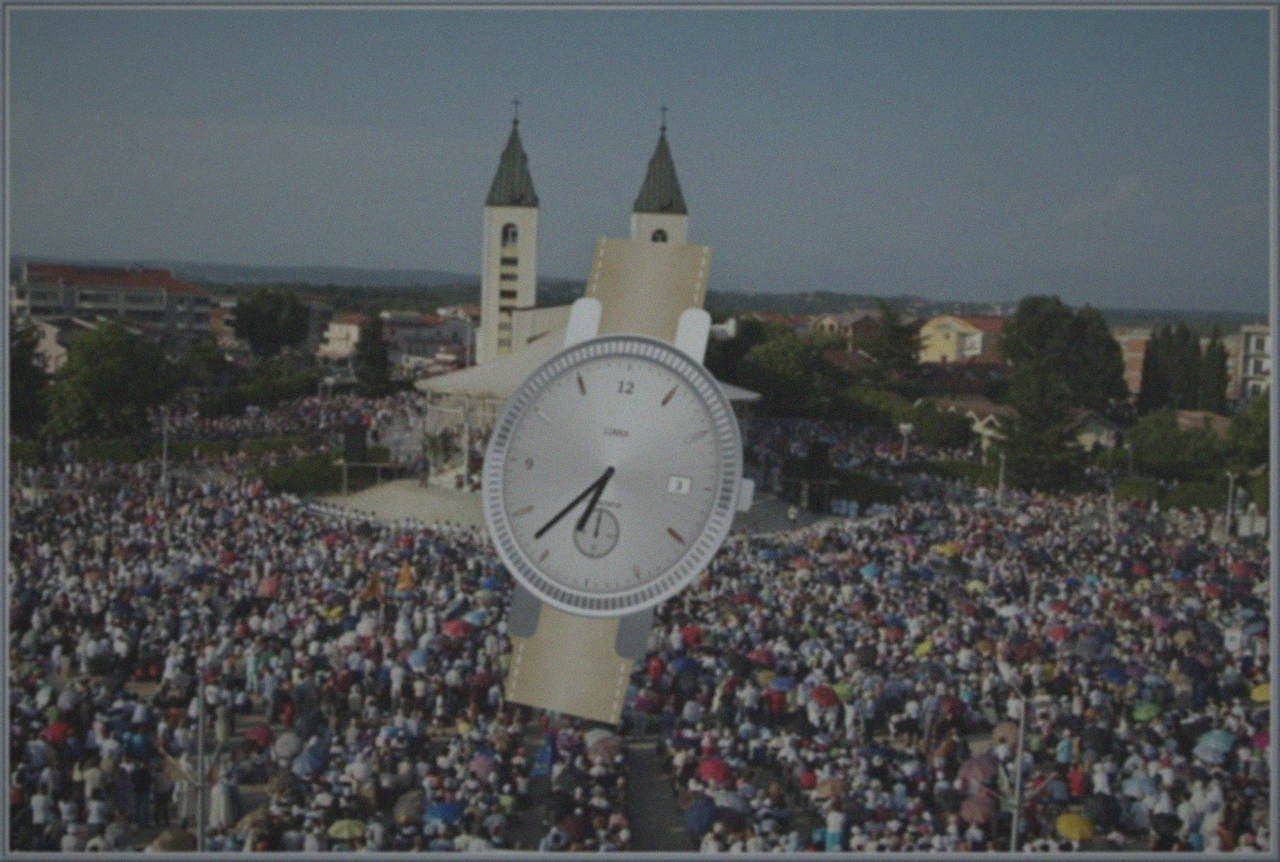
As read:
h=6 m=37
